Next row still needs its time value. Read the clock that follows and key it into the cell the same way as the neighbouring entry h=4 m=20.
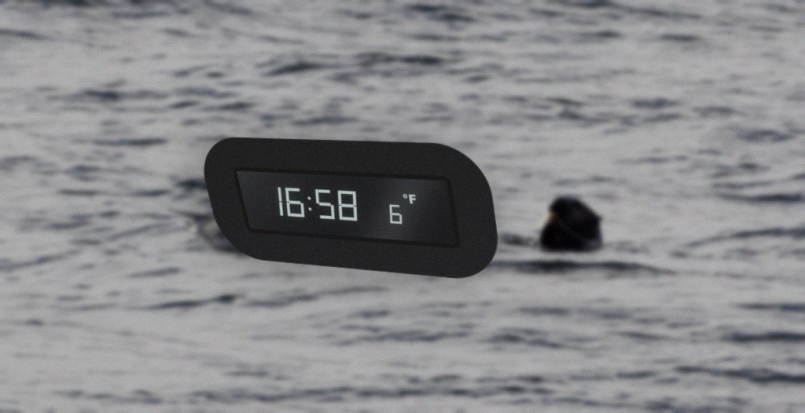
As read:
h=16 m=58
